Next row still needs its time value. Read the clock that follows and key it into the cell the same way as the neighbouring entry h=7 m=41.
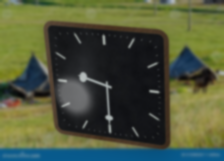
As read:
h=9 m=30
